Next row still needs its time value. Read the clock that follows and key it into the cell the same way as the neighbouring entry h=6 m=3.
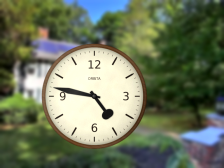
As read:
h=4 m=47
